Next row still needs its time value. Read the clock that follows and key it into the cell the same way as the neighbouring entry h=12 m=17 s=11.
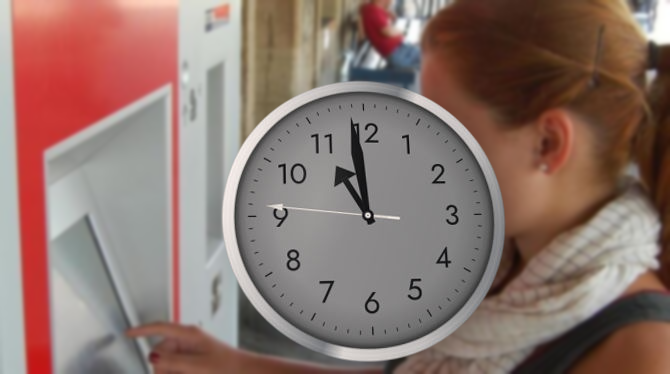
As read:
h=10 m=58 s=46
